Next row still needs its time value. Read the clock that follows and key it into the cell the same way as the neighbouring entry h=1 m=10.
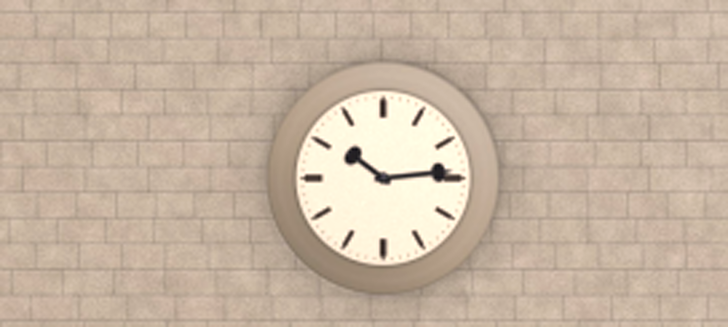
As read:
h=10 m=14
